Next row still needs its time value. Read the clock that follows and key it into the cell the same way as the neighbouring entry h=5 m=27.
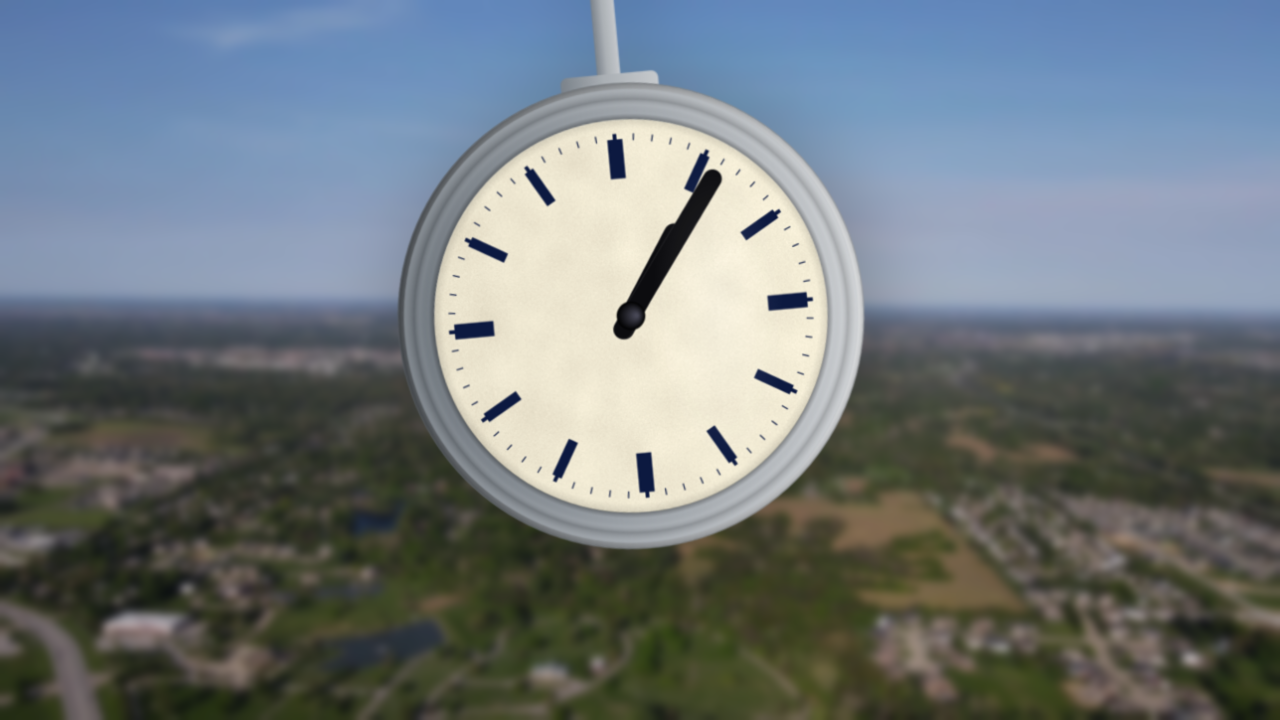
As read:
h=1 m=6
